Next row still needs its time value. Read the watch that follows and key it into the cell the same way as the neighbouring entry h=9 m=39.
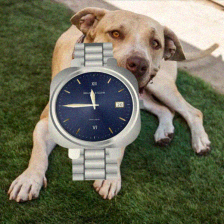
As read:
h=11 m=45
